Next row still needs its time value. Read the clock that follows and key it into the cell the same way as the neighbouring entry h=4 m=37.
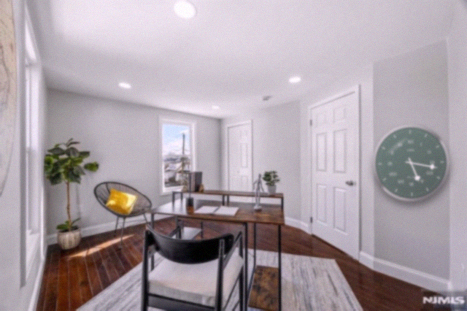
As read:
h=5 m=17
